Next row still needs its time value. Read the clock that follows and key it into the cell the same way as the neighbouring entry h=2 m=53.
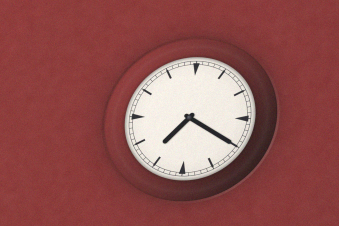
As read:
h=7 m=20
